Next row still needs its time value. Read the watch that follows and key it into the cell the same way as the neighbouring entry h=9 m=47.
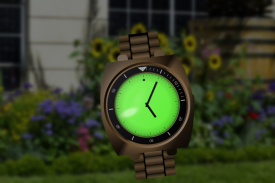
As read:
h=5 m=5
